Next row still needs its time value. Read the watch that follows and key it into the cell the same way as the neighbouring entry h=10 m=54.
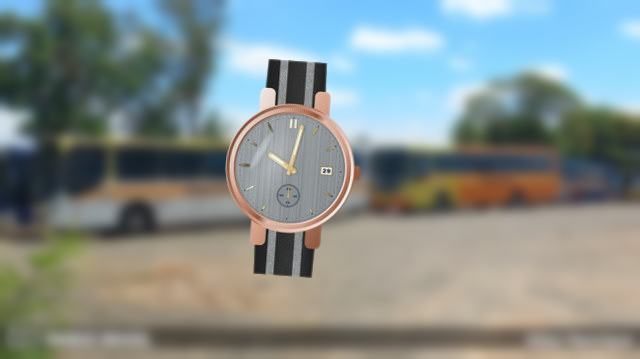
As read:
h=10 m=2
